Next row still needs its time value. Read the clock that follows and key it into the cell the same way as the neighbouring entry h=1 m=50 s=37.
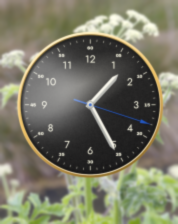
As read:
h=1 m=25 s=18
